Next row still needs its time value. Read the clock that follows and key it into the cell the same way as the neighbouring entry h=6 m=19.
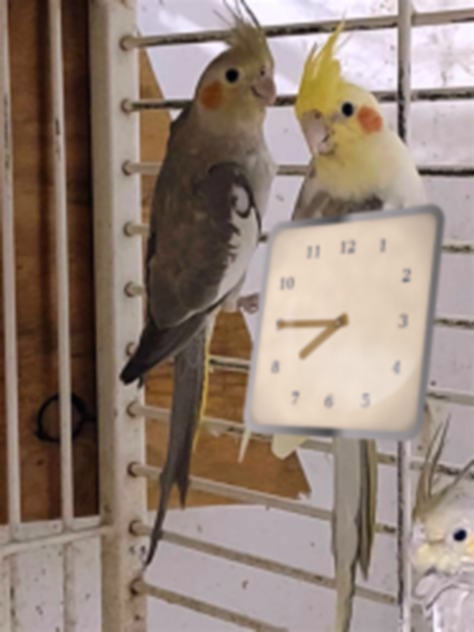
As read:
h=7 m=45
